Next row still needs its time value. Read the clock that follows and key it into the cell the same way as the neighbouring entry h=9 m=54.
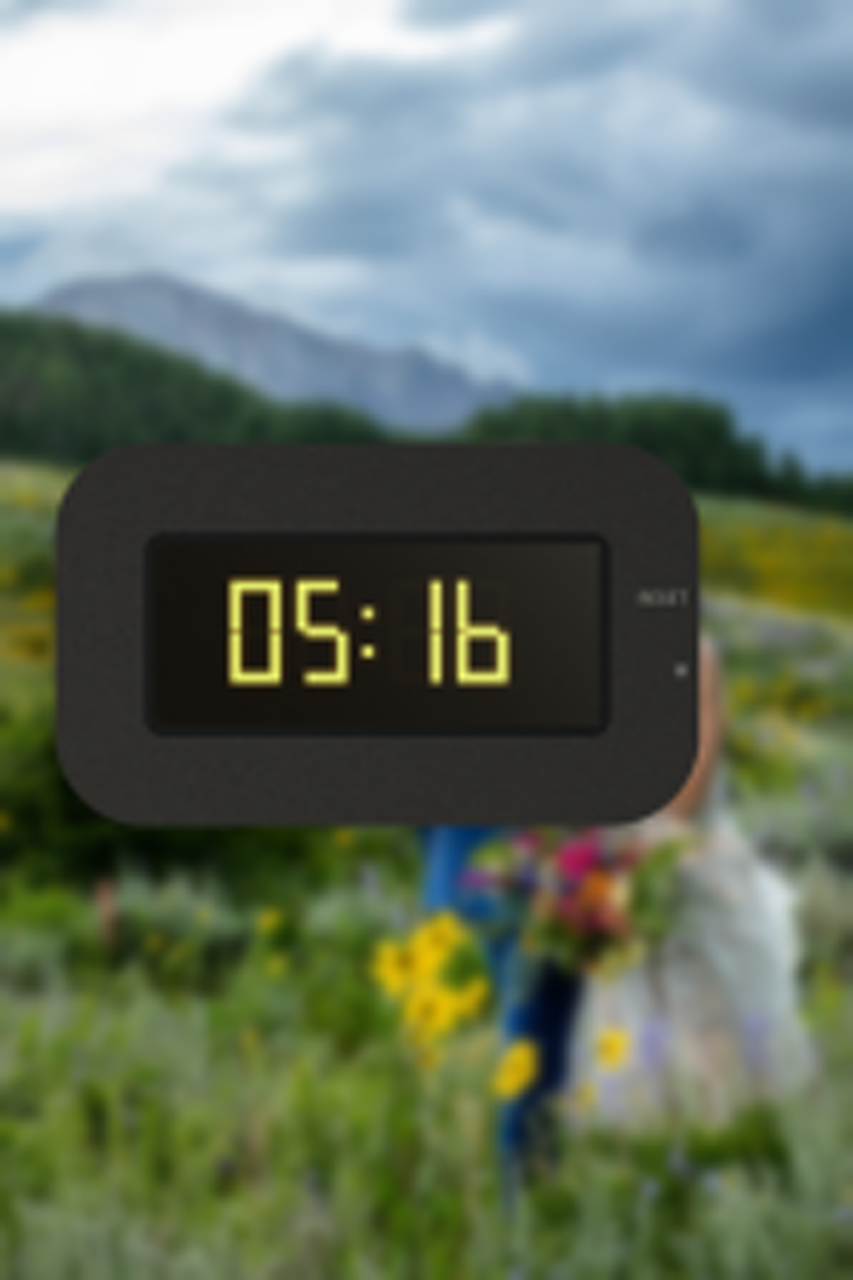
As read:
h=5 m=16
